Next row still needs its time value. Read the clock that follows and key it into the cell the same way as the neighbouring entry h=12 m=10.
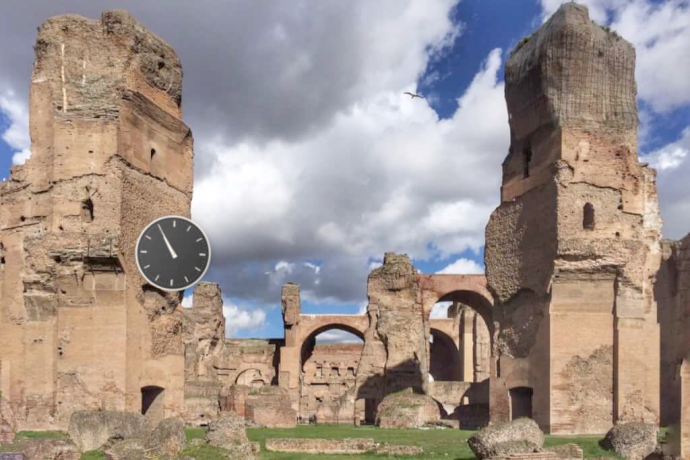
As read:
h=10 m=55
